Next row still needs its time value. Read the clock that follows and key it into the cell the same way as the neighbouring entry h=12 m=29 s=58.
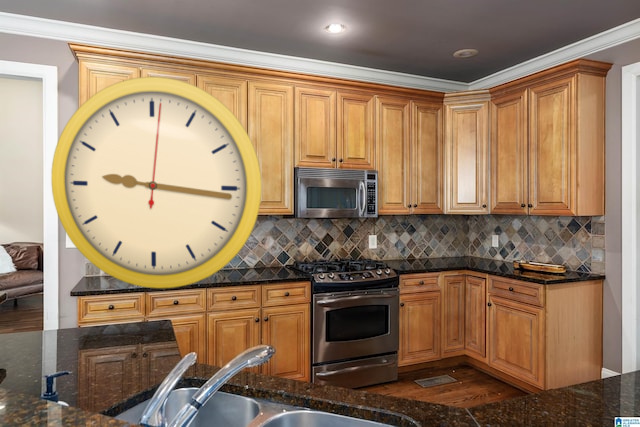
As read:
h=9 m=16 s=1
